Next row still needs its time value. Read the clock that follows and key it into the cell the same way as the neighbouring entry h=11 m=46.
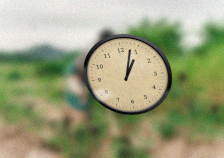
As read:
h=1 m=3
